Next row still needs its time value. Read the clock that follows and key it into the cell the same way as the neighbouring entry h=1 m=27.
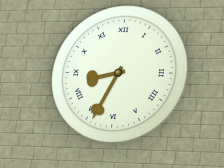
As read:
h=8 m=34
